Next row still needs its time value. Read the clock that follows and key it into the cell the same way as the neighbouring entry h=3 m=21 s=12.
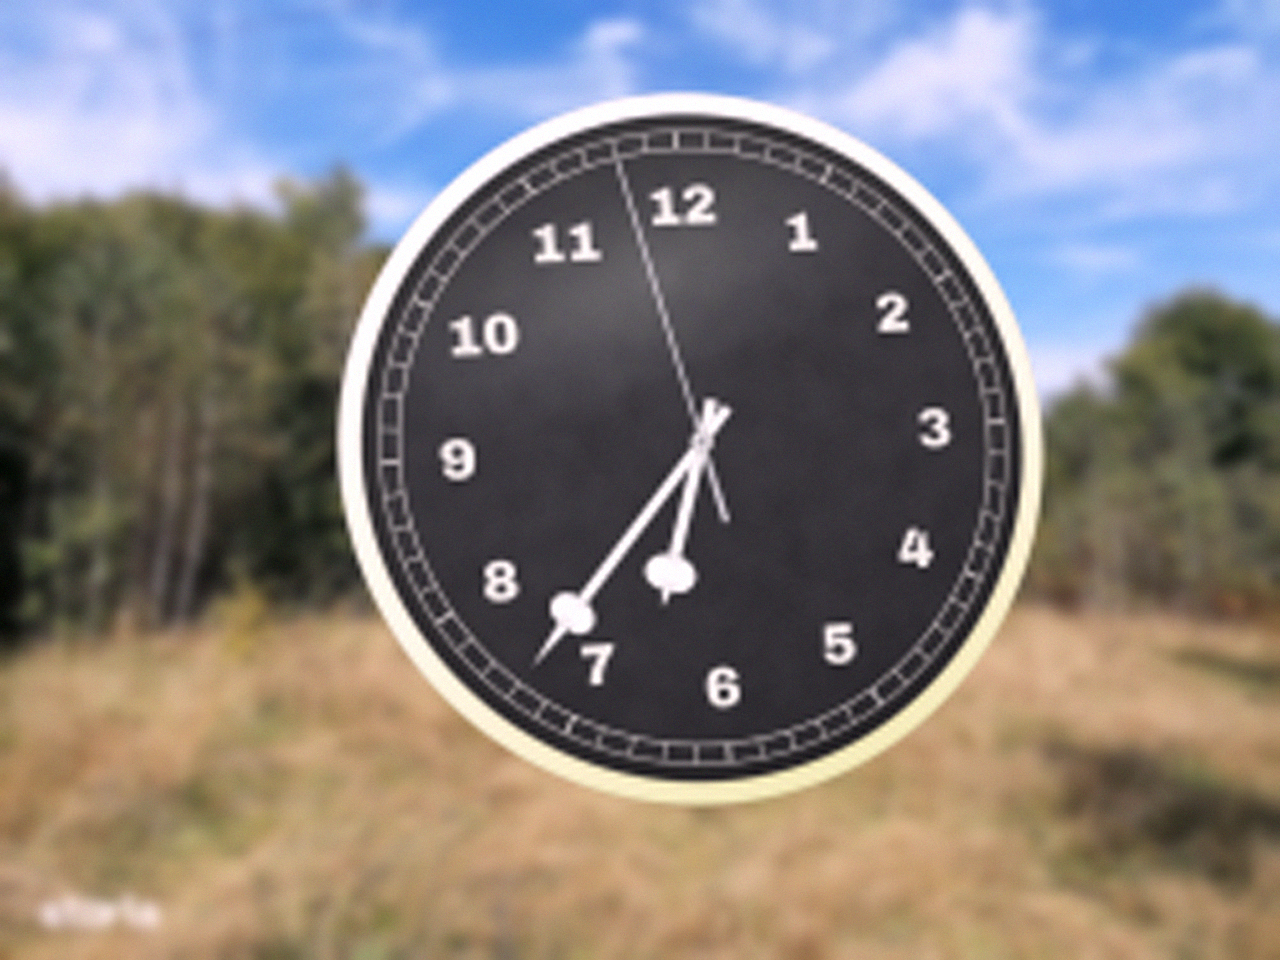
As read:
h=6 m=36 s=58
